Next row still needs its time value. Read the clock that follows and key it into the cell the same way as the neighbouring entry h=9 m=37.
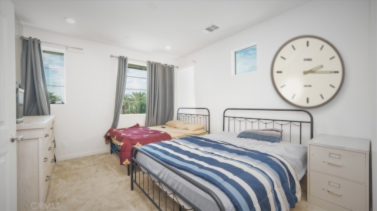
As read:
h=2 m=15
